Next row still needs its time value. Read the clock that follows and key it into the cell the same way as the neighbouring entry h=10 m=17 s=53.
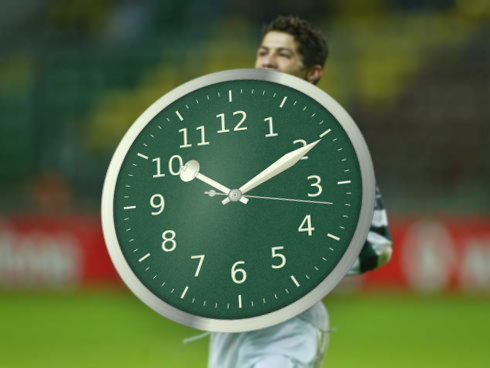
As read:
h=10 m=10 s=17
